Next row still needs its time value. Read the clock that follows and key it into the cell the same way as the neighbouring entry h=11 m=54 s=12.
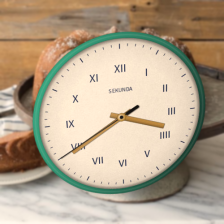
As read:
h=3 m=39 s=40
